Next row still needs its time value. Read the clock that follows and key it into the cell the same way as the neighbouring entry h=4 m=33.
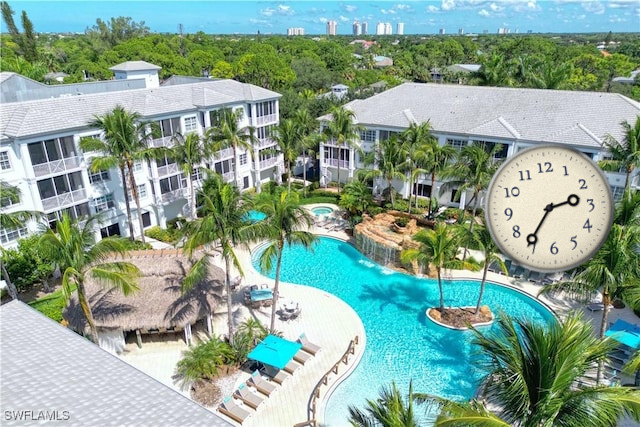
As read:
h=2 m=36
